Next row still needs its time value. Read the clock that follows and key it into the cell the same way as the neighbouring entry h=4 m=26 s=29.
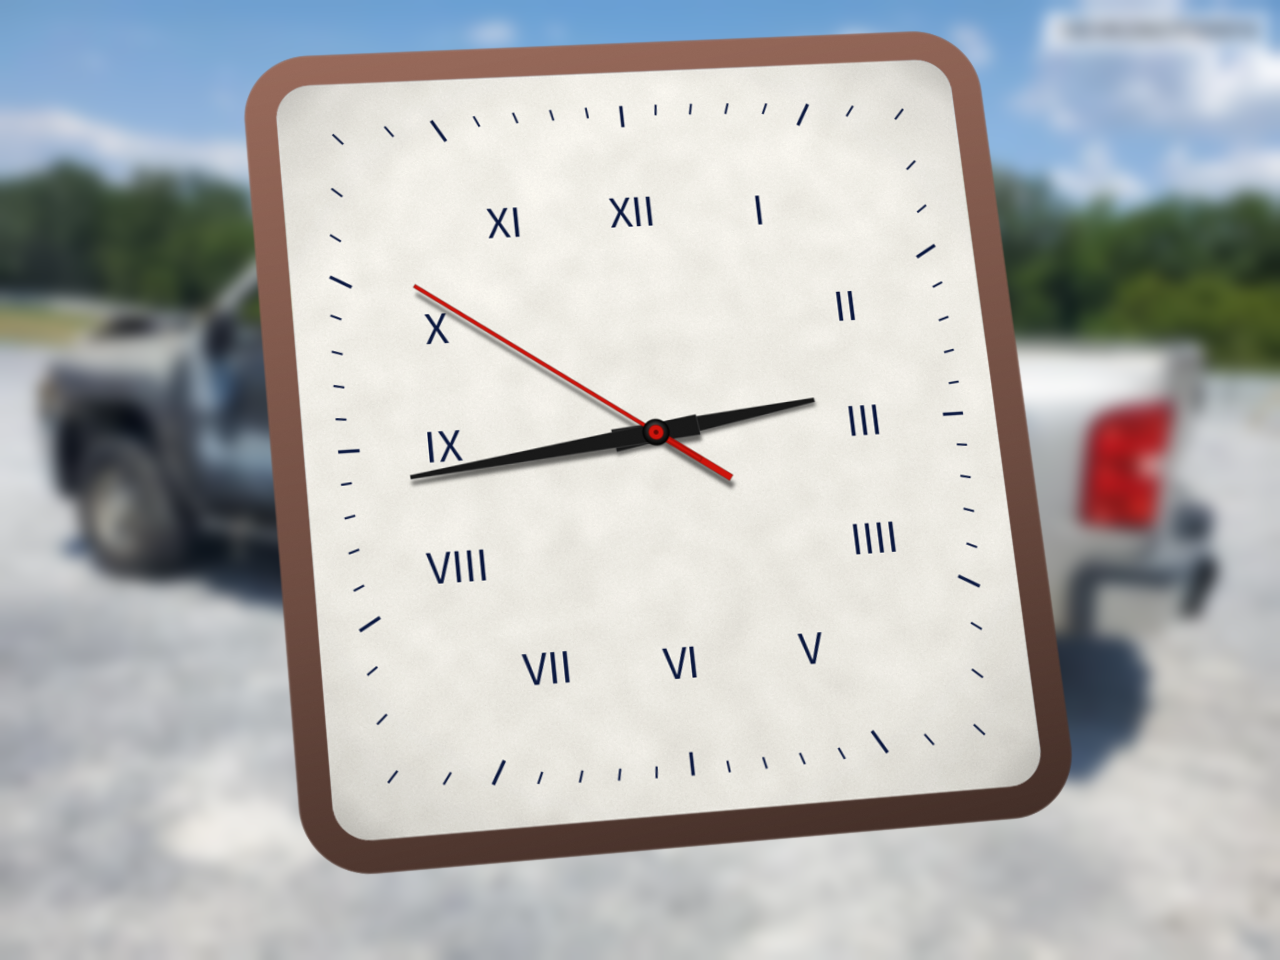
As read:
h=2 m=43 s=51
